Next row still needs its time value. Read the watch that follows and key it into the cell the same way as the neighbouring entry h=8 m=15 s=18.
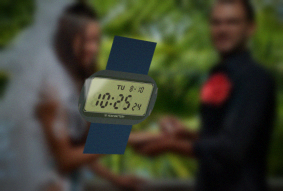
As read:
h=10 m=25 s=24
